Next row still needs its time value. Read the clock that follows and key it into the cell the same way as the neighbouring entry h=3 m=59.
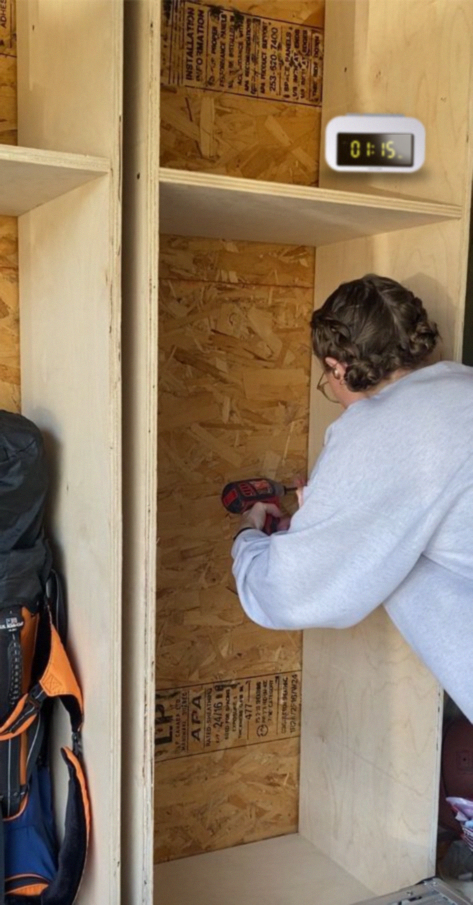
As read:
h=1 m=15
